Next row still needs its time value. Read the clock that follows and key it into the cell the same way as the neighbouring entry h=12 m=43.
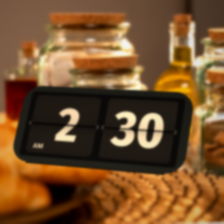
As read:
h=2 m=30
